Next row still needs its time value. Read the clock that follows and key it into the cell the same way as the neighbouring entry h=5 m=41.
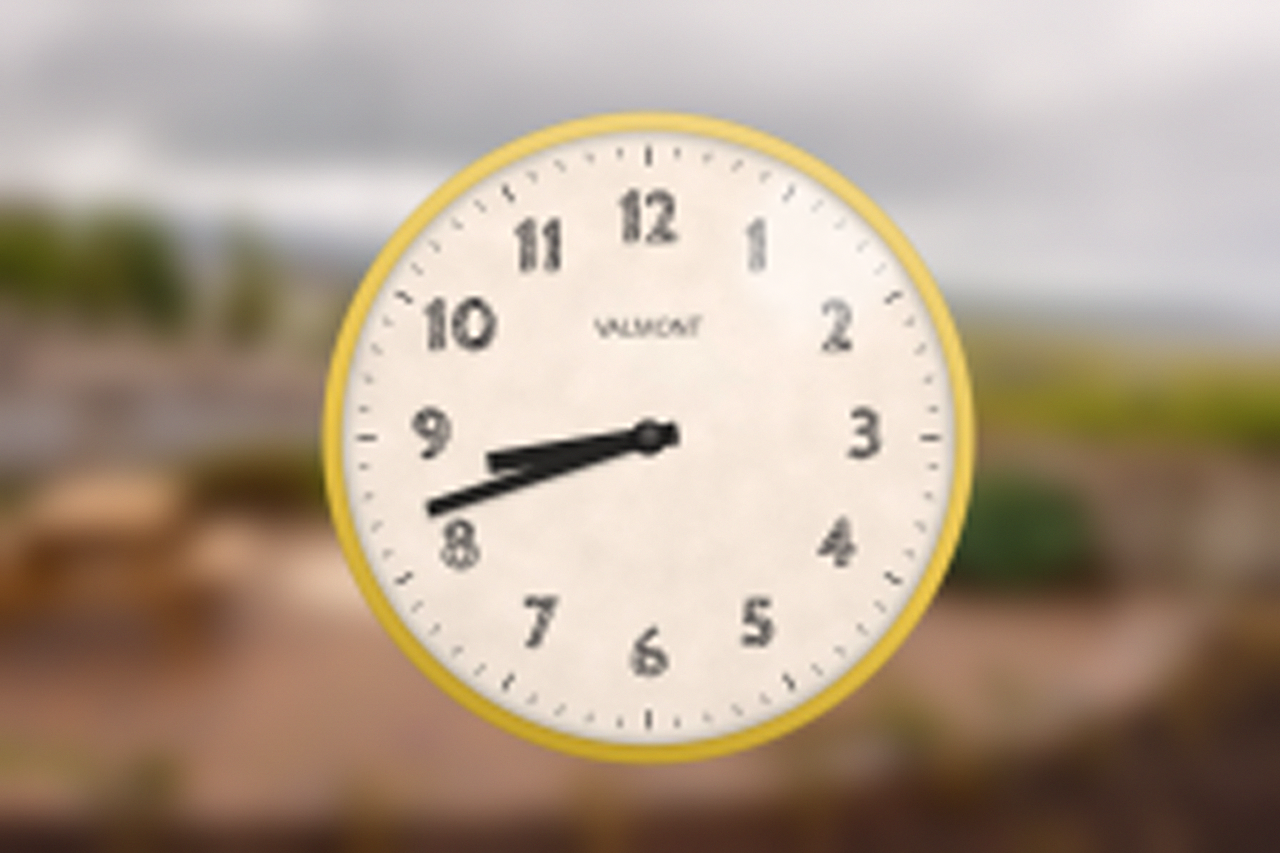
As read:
h=8 m=42
